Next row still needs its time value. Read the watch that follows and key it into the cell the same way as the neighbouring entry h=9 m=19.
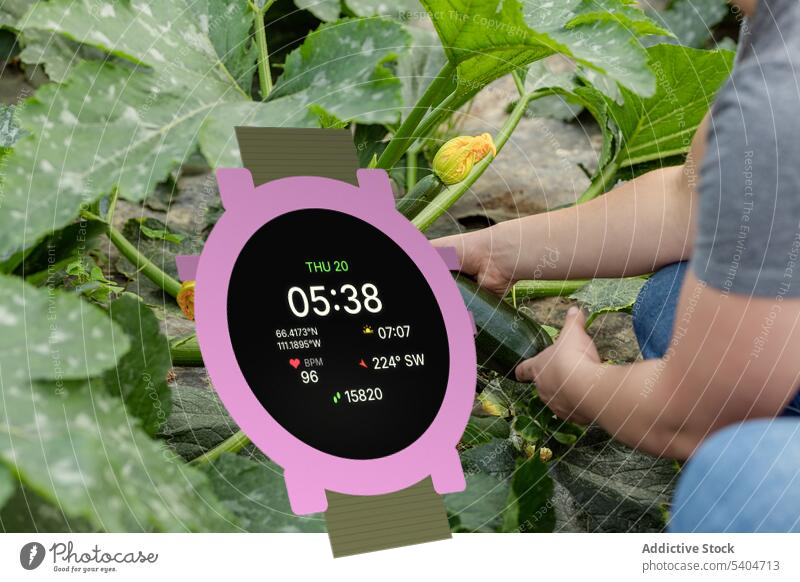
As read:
h=5 m=38
